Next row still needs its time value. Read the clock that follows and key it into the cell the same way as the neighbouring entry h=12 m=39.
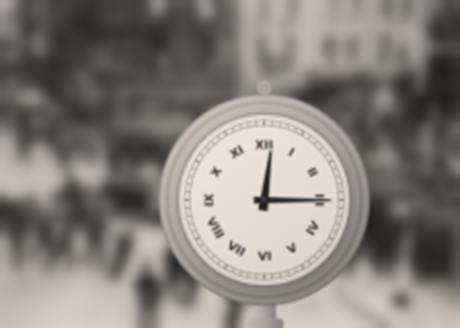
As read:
h=12 m=15
